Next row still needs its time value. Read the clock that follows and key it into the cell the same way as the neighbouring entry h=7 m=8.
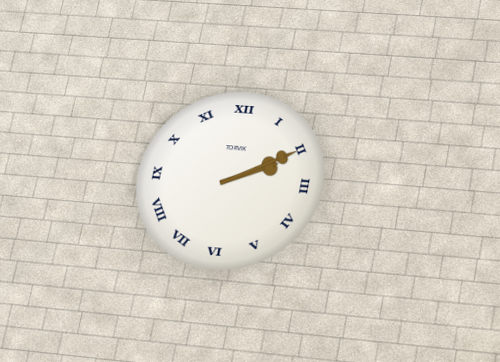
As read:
h=2 m=10
